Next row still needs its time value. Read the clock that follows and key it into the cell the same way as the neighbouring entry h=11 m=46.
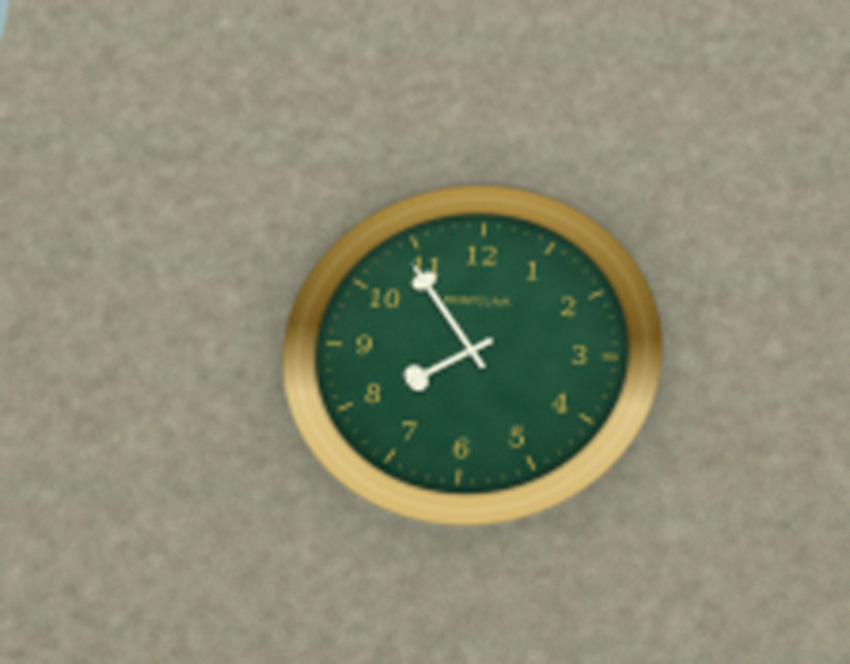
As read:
h=7 m=54
